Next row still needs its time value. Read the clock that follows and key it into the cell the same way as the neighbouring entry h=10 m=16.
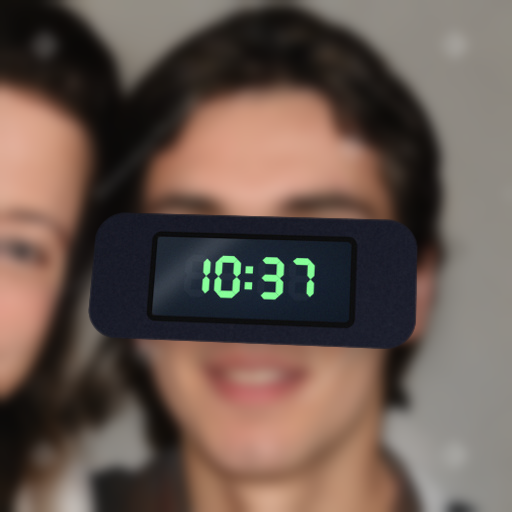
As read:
h=10 m=37
